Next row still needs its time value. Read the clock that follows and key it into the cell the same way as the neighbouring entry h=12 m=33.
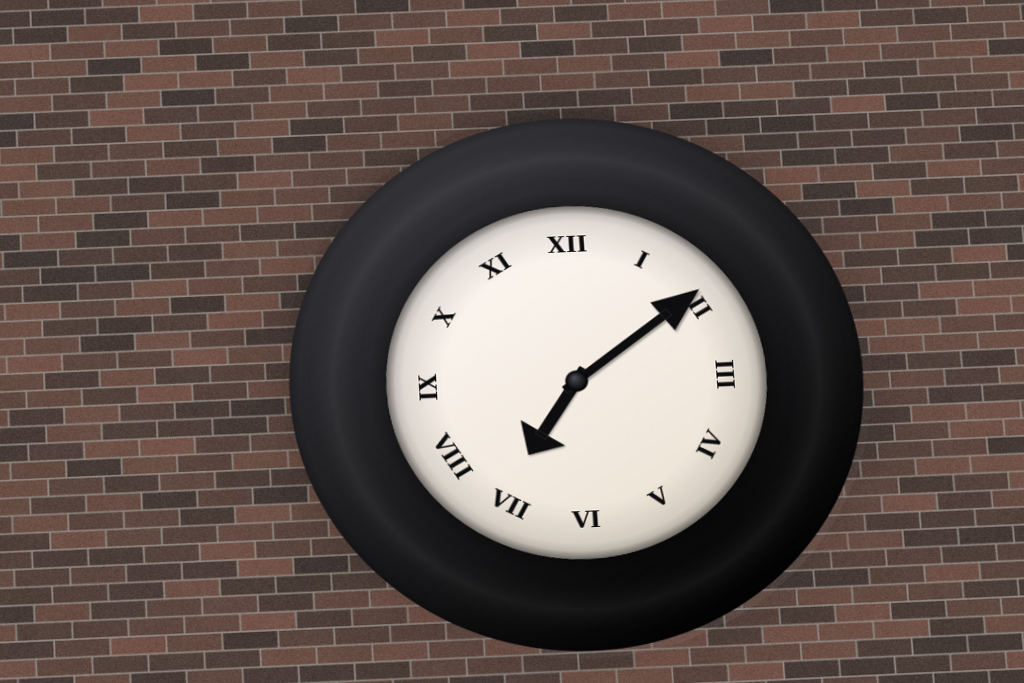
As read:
h=7 m=9
